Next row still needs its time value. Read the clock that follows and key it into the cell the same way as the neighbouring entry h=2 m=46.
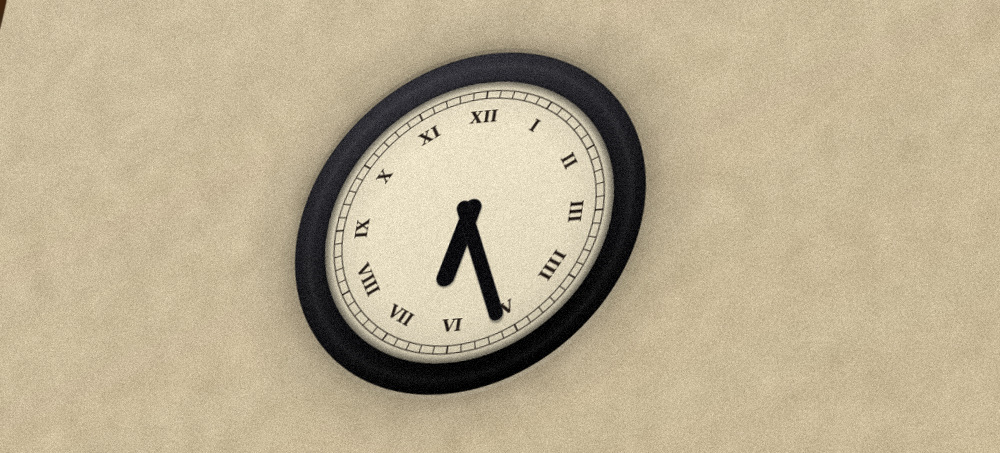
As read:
h=6 m=26
